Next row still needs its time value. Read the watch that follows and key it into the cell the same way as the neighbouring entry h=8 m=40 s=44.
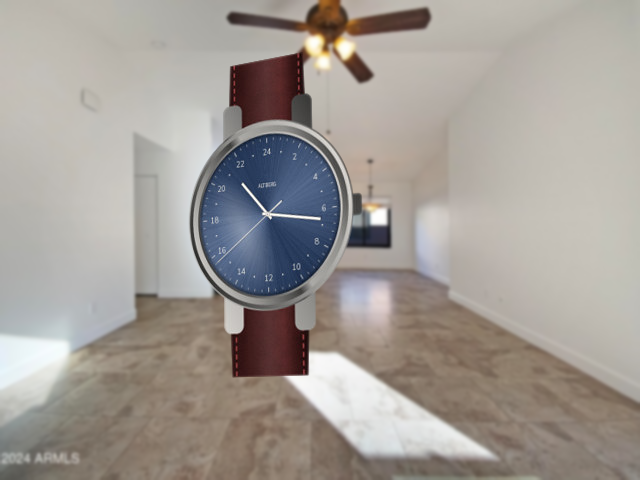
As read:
h=21 m=16 s=39
